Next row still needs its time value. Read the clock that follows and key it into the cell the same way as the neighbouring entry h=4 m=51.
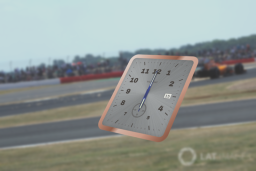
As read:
h=6 m=0
